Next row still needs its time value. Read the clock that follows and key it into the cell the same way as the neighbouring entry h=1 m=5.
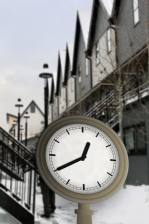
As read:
h=12 m=40
